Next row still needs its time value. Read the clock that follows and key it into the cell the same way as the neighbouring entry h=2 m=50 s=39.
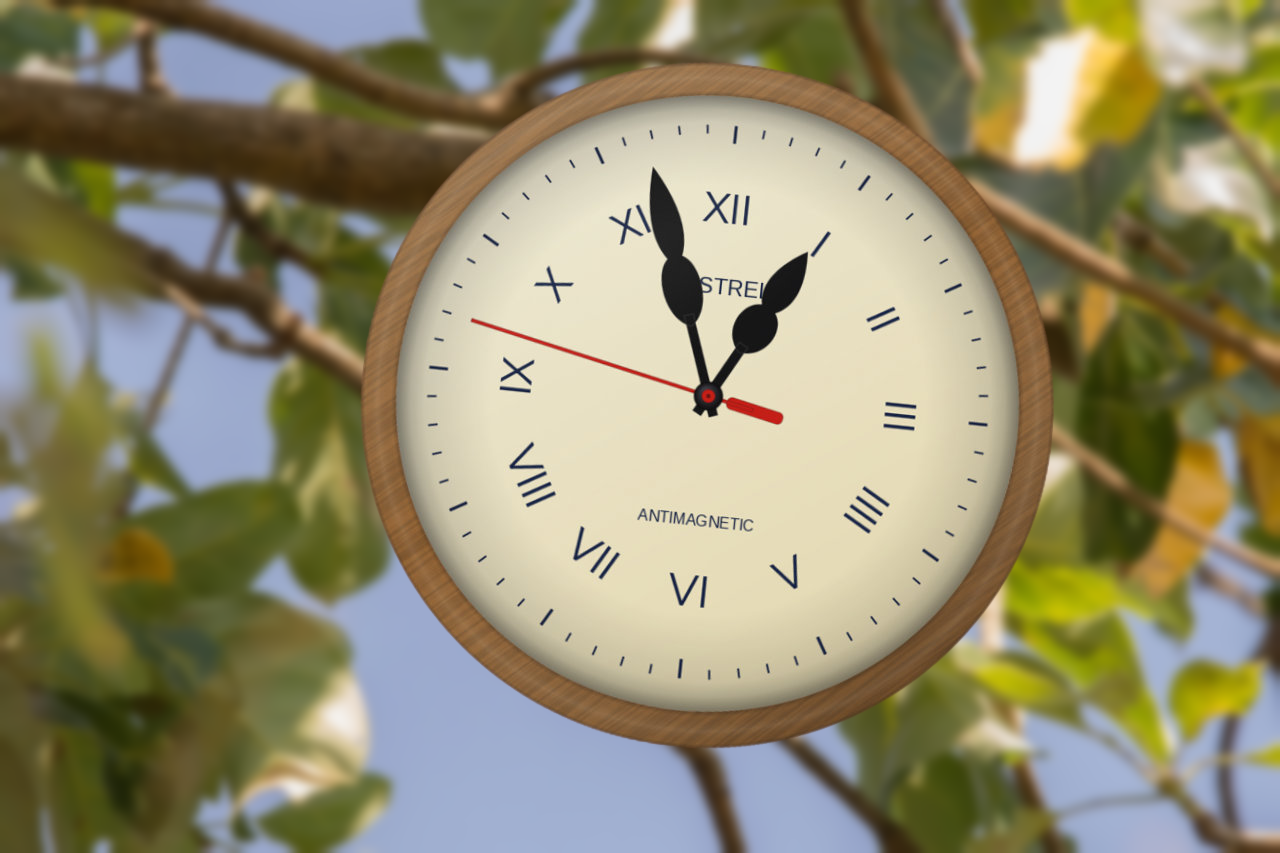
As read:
h=12 m=56 s=47
